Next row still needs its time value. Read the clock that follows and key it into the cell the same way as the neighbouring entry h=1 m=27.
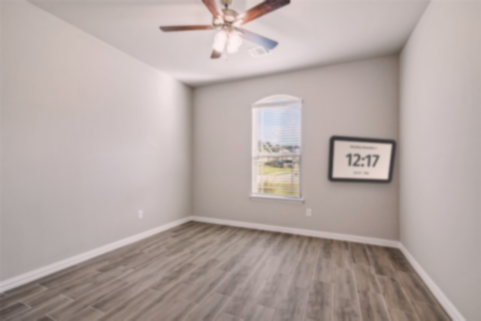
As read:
h=12 m=17
